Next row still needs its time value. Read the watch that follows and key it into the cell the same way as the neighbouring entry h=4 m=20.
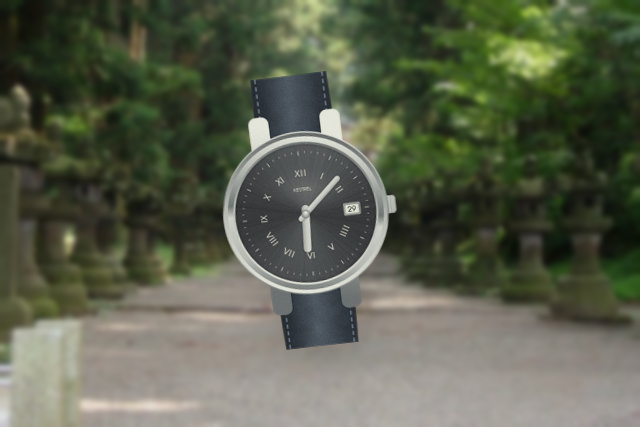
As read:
h=6 m=8
